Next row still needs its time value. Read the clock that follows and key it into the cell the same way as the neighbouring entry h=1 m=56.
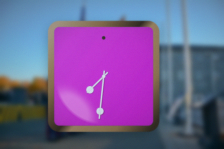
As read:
h=7 m=31
